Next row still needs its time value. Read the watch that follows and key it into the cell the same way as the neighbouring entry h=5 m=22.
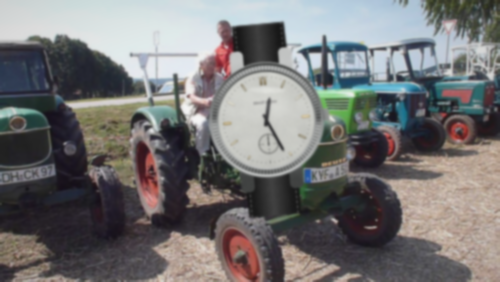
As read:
h=12 m=26
